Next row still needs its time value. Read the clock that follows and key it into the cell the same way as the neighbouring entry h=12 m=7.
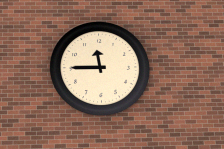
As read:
h=11 m=45
